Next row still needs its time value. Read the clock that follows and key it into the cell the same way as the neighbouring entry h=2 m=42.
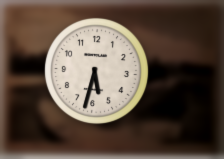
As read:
h=5 m=32
